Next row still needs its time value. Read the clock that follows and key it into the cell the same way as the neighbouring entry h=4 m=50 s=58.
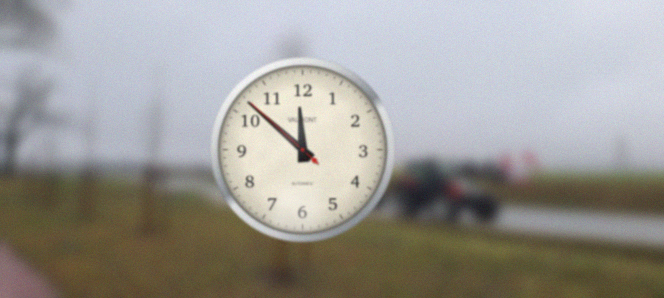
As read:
h=11 m=51 s=52
